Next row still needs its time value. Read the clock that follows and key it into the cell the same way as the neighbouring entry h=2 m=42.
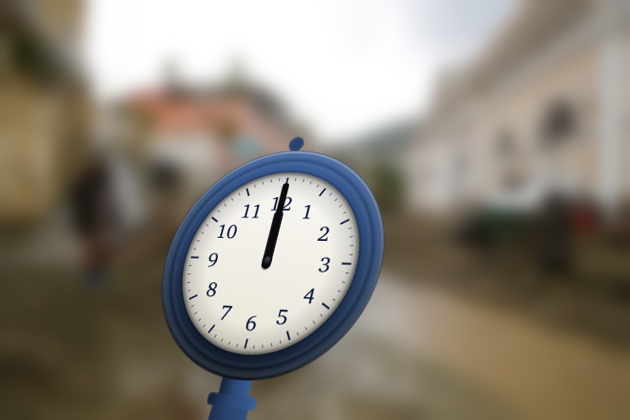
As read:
h=12 m=0
